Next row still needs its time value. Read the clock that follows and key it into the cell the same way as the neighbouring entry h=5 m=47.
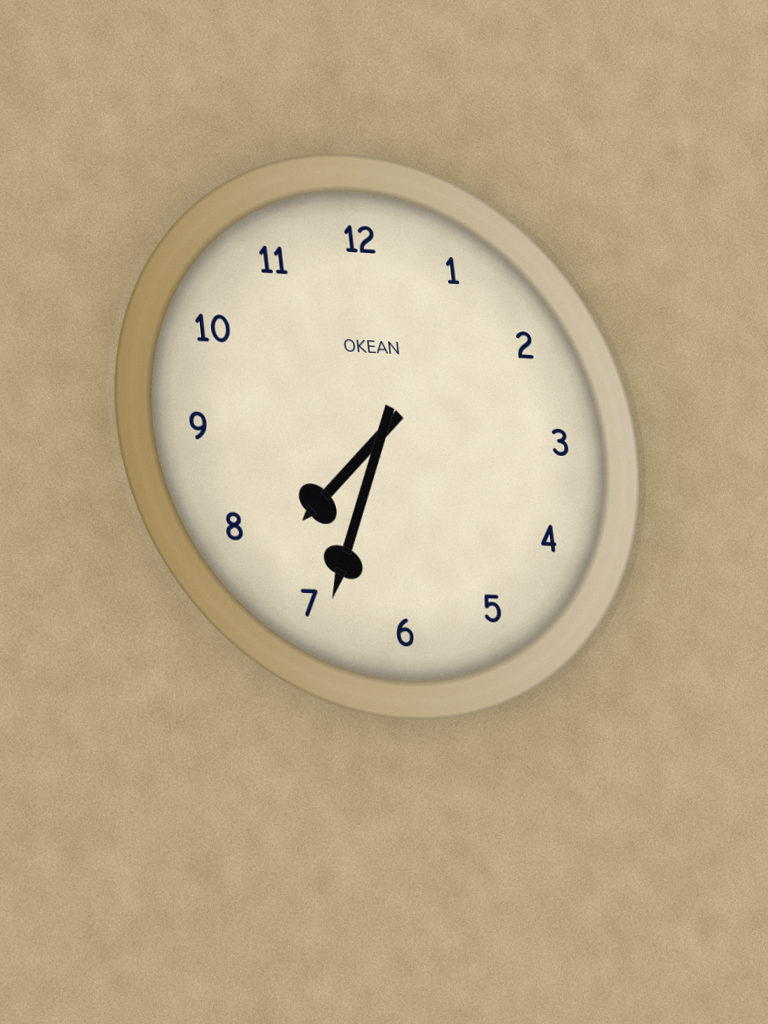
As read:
h=7 m=34
